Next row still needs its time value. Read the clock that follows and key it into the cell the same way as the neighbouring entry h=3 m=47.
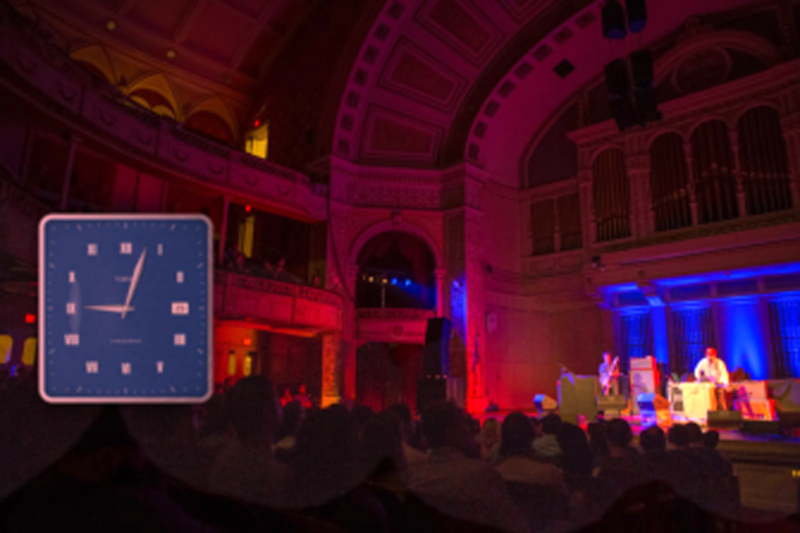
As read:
h=9 m=3
